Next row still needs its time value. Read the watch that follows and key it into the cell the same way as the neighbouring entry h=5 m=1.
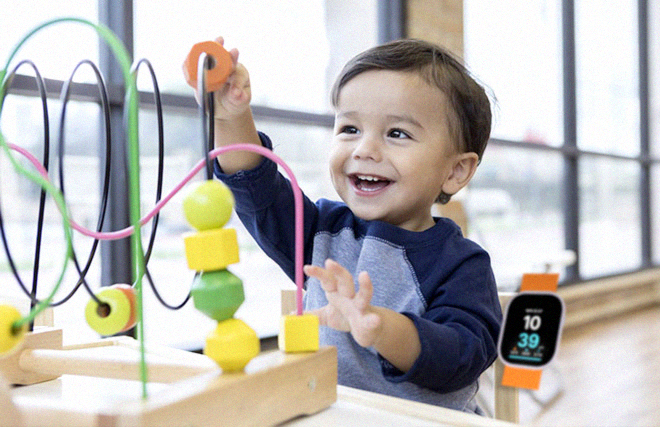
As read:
h=10 m=39
